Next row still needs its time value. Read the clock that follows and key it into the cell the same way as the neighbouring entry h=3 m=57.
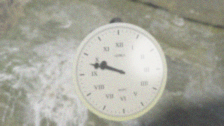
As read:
h=9 m=48
